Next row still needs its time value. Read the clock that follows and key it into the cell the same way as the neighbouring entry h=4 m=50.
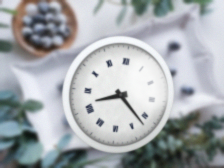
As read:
h=8 m=22
